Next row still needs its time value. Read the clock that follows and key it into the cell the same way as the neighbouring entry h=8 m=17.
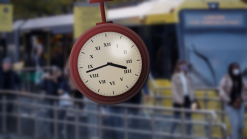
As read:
h=3 m=43
